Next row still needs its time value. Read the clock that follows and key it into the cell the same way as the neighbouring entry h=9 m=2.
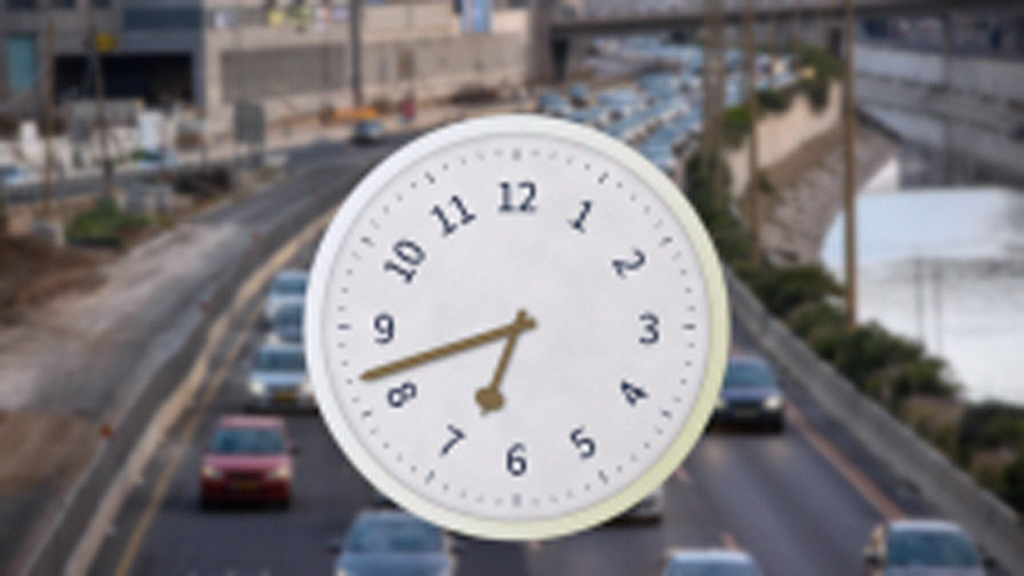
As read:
h=6 m=42
